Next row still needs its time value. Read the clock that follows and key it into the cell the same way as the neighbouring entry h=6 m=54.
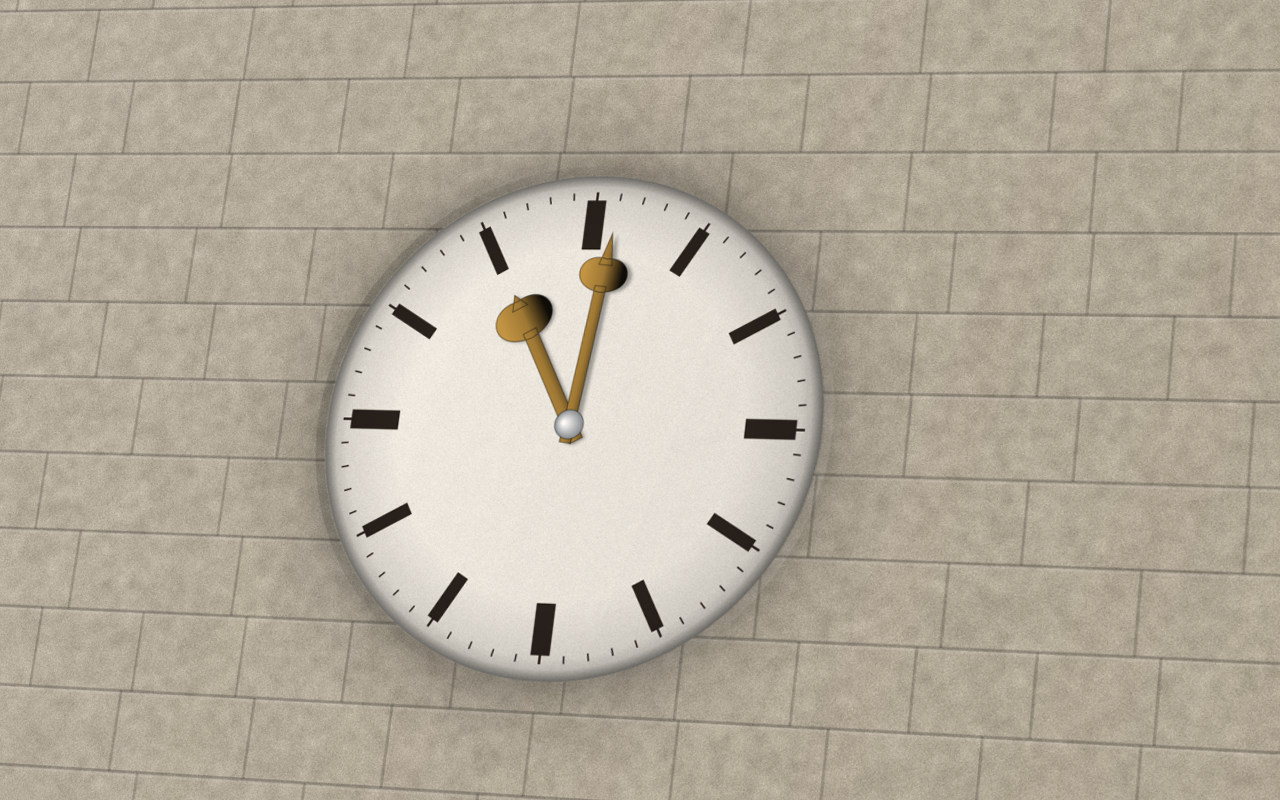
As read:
h=11 m=1
